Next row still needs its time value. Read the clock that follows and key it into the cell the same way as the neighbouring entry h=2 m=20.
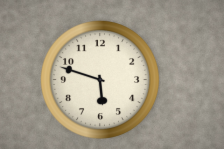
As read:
h=5 m=48
